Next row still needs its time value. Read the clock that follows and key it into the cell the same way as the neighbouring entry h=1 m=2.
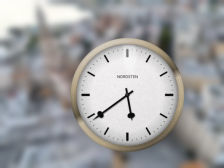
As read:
h=5 m=39
